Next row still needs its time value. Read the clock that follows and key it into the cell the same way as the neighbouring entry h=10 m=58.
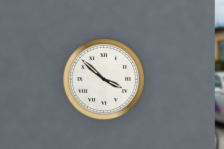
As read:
h=3 m=52
